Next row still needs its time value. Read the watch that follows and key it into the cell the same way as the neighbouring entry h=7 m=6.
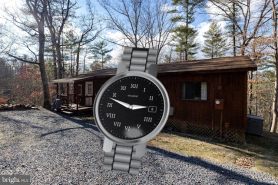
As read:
h=2 m=48
